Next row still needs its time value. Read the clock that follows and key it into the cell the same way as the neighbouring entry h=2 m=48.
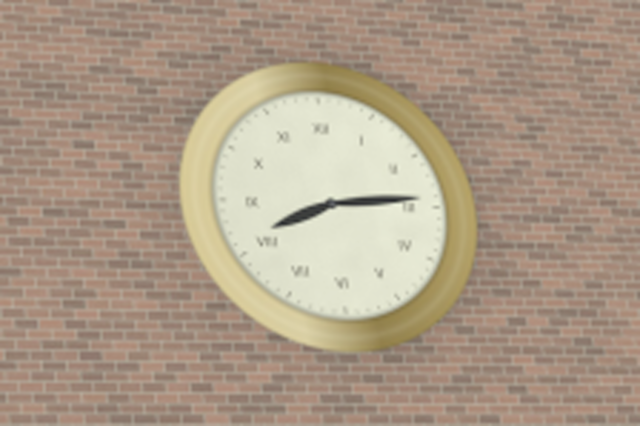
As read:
h=8 m=14
